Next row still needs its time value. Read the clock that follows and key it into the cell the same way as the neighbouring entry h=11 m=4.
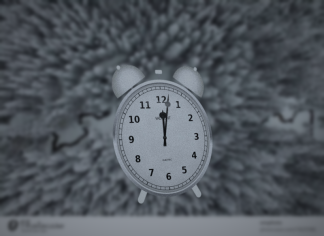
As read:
h=12 m=2
